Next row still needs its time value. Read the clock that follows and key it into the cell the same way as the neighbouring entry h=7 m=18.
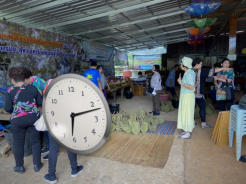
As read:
h=6 m=12
